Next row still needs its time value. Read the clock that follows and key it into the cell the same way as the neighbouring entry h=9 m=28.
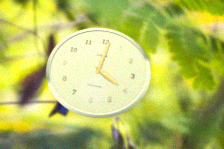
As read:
h=4 m=1
